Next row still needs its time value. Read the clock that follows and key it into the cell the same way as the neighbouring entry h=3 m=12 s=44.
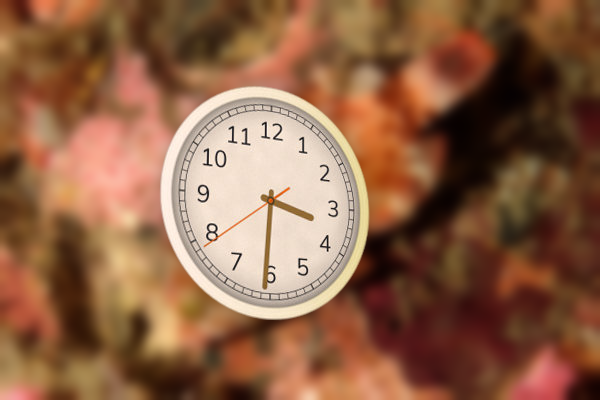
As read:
h=3 m=30 s=39
